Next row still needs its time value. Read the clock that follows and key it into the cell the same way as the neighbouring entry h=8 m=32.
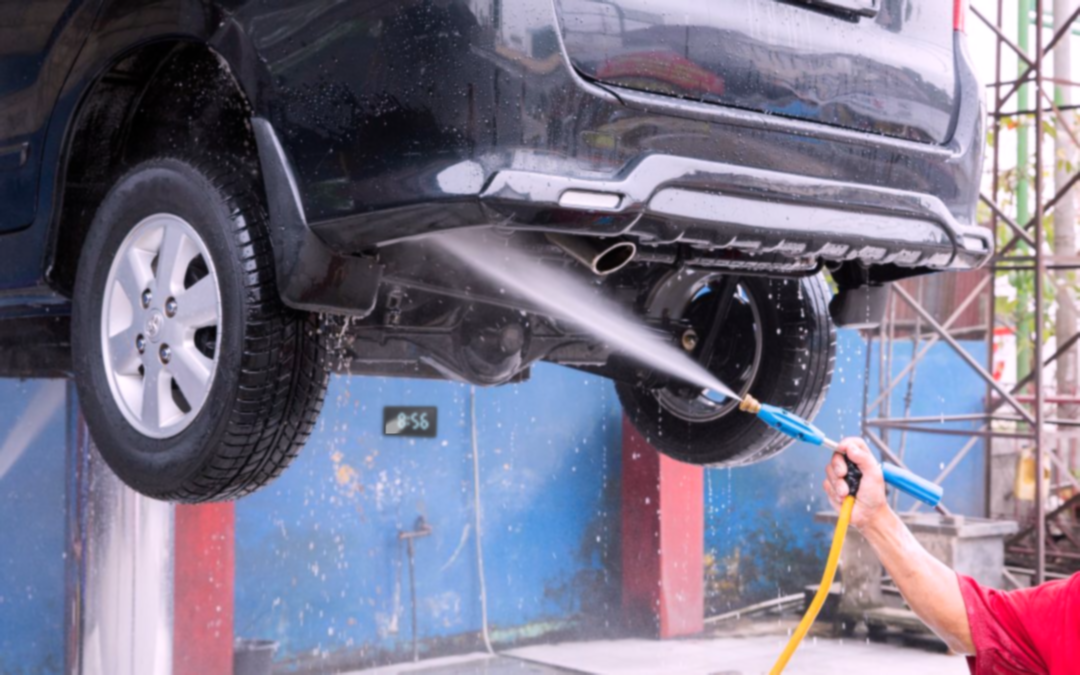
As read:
h=8 m=56
